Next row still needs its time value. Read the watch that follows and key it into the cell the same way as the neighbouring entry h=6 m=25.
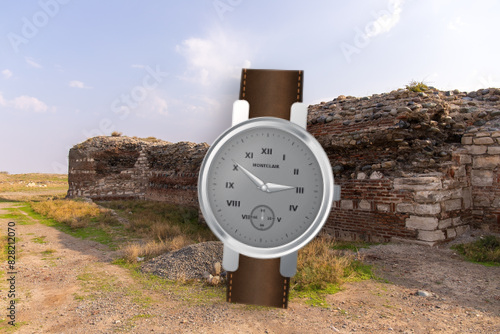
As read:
h=2 m=51
